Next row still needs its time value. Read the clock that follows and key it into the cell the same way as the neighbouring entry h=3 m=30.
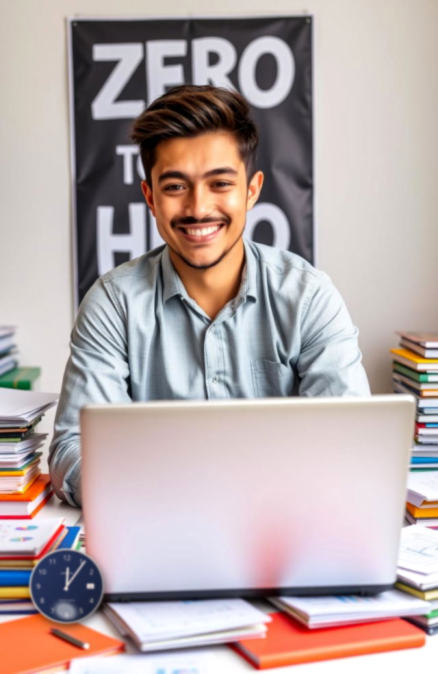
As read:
h=12 m=6
